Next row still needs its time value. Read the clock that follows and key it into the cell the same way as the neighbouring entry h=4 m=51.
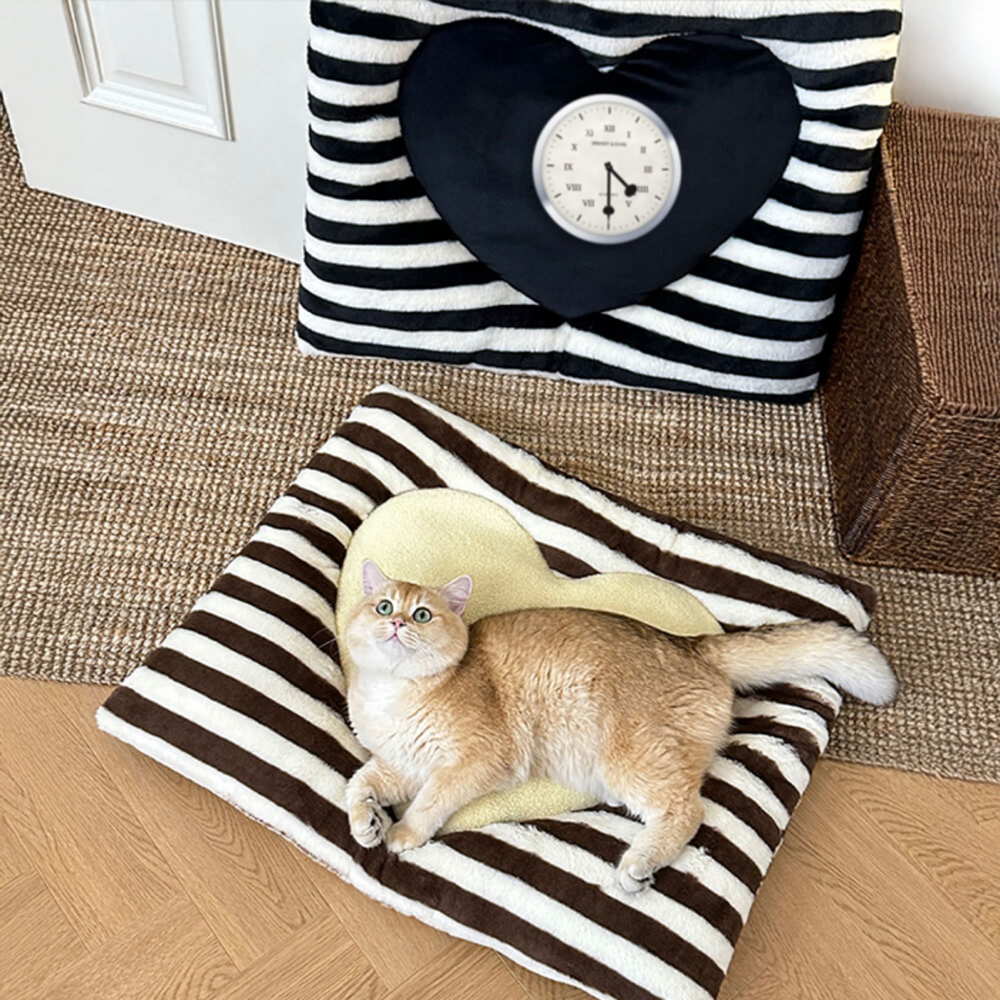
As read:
h=4 m=30
